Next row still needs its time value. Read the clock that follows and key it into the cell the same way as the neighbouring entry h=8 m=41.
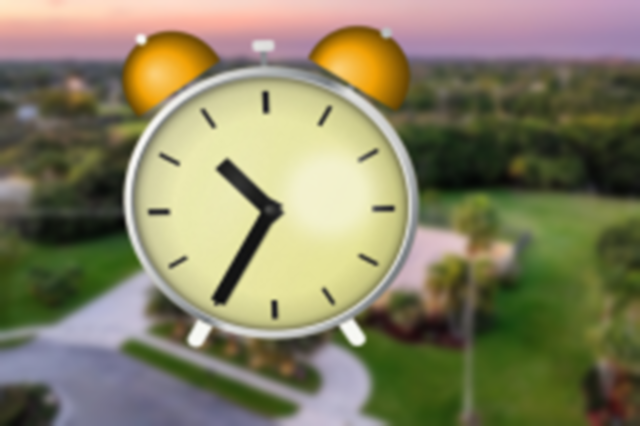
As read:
h=10 m=35
